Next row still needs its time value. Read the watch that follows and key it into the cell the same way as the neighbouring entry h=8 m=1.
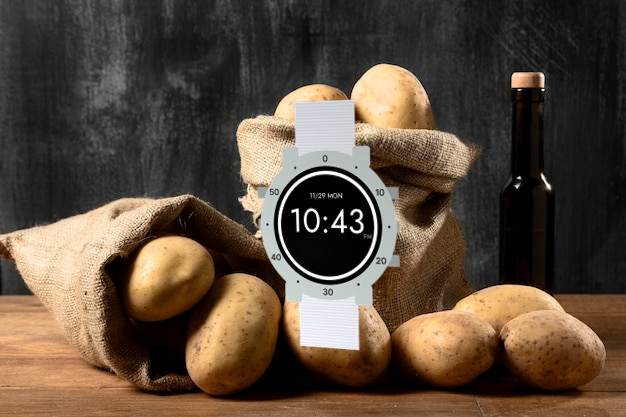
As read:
h=10 m=43
